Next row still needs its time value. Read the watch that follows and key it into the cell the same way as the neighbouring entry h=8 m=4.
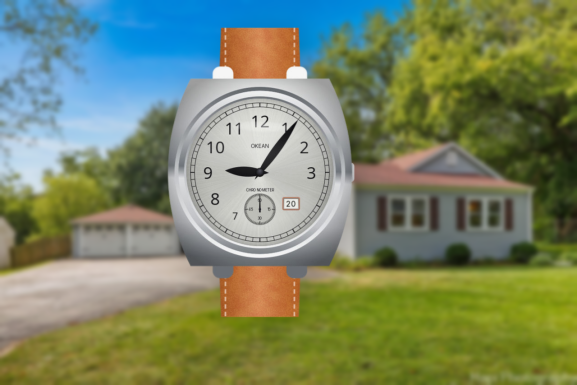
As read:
h=9 m=6
